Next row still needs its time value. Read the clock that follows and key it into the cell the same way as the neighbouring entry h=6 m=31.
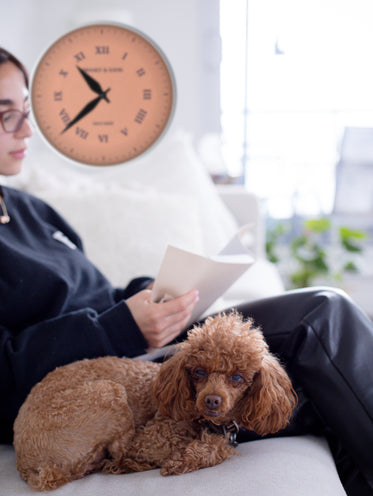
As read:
h=10 m=38
